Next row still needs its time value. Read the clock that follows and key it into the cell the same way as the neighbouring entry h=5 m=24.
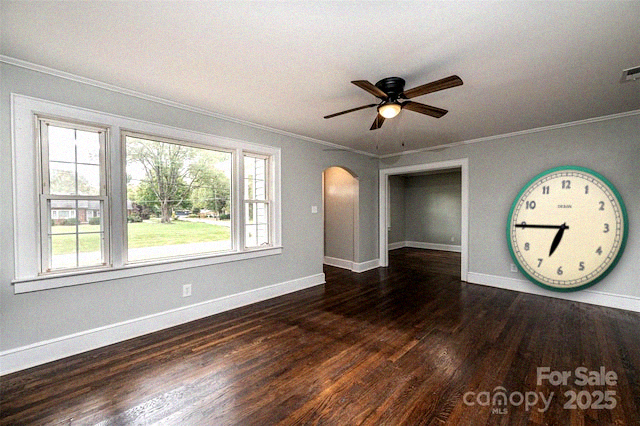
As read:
h=6 m=45
